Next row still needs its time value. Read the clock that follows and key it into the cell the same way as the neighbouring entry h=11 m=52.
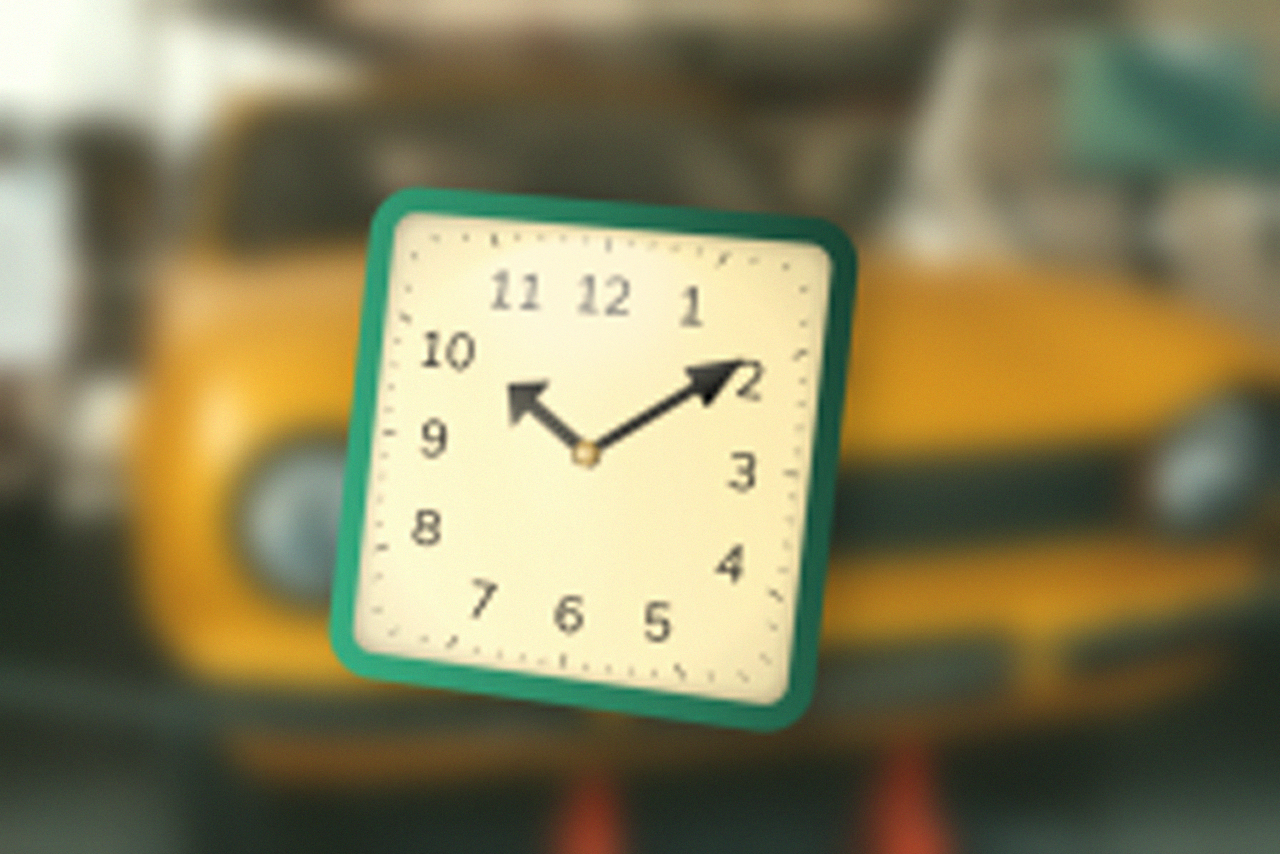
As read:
h=10 m=9
